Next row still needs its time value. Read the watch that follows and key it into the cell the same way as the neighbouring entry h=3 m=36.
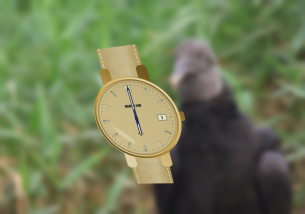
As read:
h=6 m=0
